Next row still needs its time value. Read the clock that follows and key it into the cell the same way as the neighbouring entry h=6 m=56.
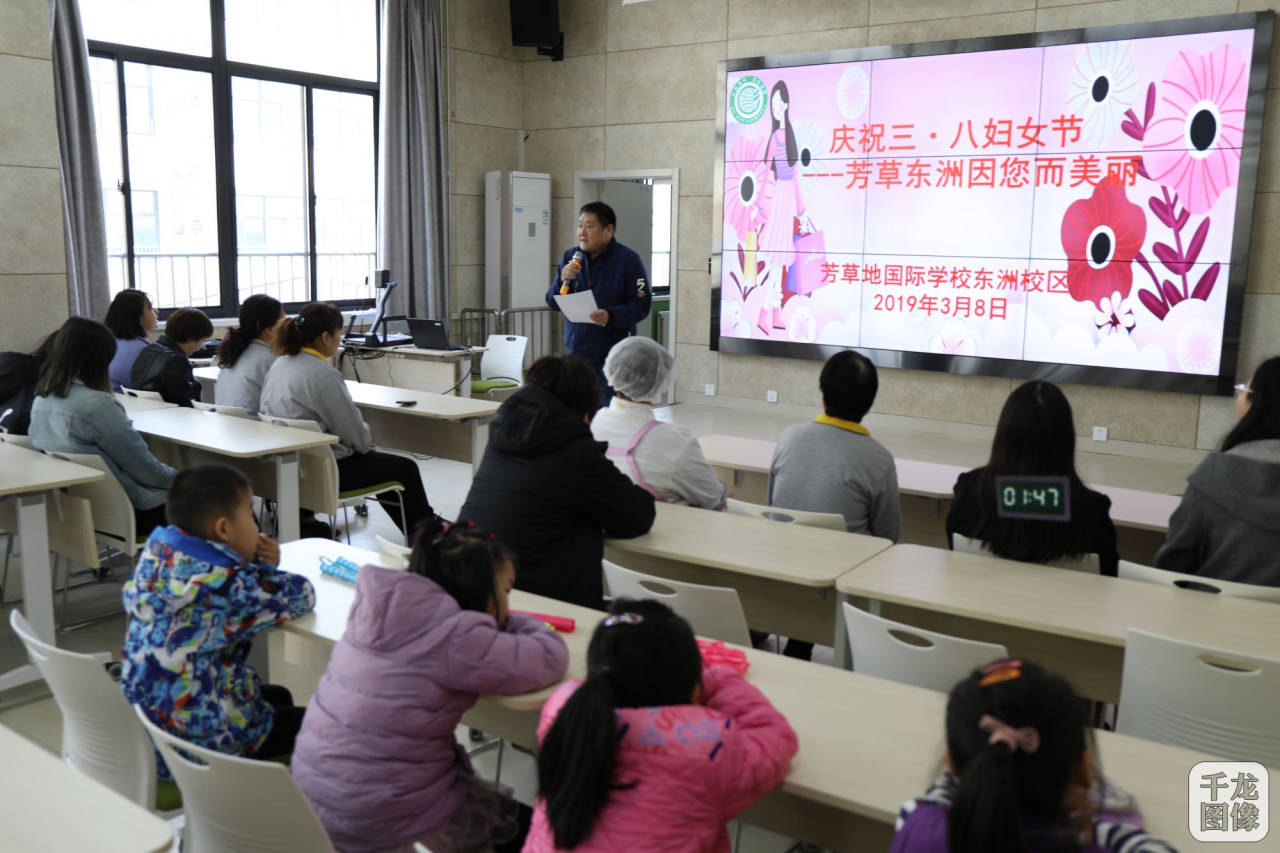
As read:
h=1 m=47
